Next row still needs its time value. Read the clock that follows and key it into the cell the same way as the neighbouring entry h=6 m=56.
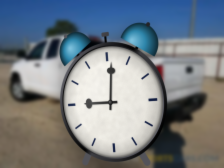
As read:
h=9 m=1
